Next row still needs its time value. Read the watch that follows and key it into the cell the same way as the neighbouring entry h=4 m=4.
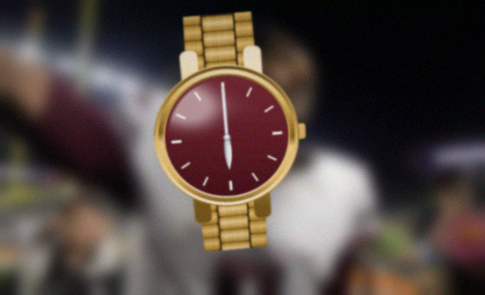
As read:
h=6 m=0
